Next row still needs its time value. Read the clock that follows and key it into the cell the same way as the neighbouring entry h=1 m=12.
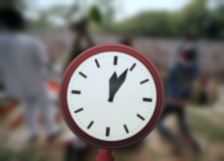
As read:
h=12 m=4
